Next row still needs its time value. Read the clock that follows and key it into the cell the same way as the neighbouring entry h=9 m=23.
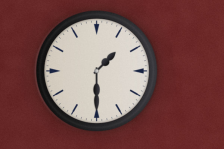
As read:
h=1 m=30
